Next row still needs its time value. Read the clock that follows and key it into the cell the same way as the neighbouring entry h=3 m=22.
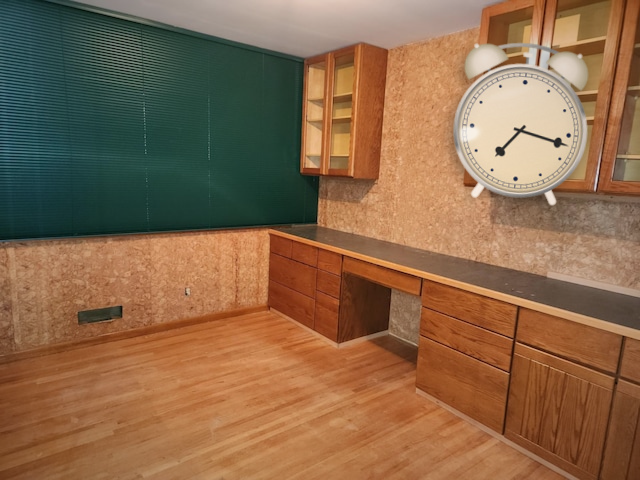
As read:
h=7 m=17
